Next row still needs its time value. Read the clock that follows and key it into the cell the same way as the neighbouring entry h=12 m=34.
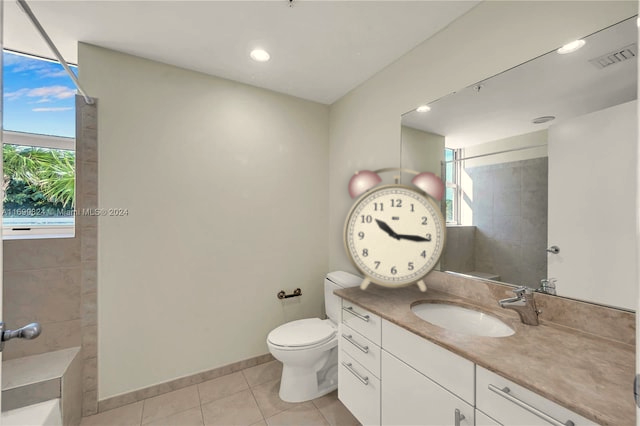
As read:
h=10 m=16
